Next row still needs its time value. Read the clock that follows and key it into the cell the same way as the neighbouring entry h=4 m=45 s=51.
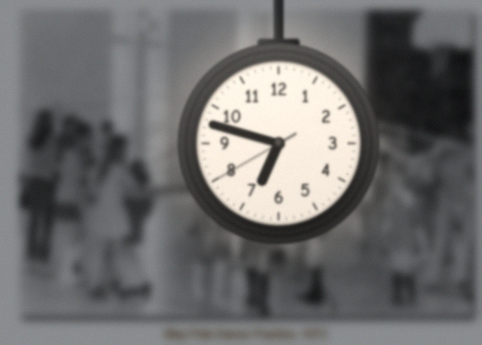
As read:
h=6 m=47 s=40
